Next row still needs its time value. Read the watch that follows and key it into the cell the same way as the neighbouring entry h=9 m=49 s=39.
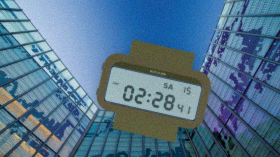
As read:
h=2 m=28 s=41
